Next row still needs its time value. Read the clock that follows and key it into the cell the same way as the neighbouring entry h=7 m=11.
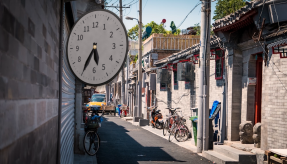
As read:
h=5 m=35
